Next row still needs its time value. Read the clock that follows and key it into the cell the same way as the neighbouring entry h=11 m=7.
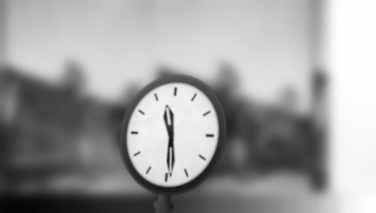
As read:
h=11 m=29
